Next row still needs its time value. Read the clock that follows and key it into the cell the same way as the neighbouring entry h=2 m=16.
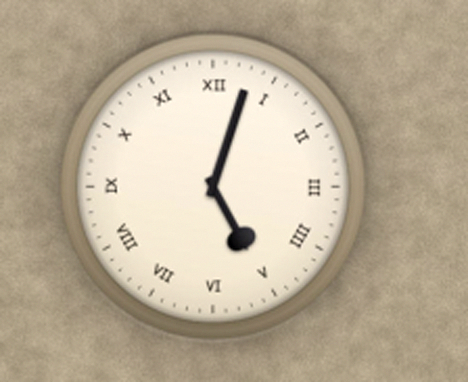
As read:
h=5 m=3
